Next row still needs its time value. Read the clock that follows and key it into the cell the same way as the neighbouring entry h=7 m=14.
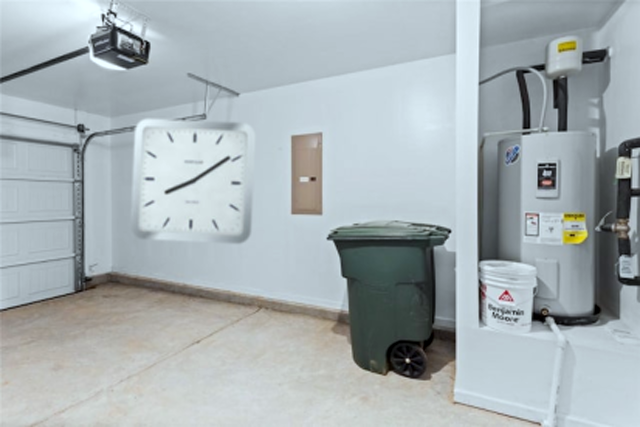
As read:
h=8 m=9
